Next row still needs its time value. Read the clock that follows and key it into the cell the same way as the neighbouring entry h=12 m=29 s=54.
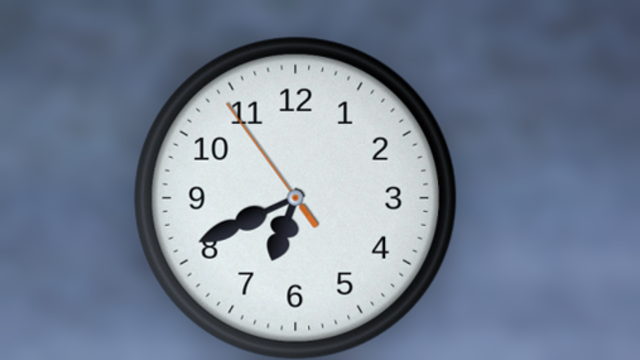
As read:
h=6 m=40 s=54
